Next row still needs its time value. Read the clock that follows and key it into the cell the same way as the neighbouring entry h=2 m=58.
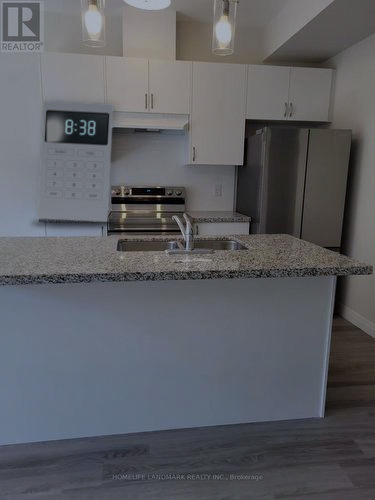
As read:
h=8 m=38
